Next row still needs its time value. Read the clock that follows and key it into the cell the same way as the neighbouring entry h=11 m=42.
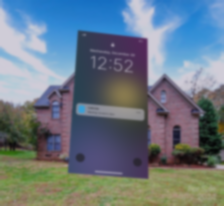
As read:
h=12 m=52
